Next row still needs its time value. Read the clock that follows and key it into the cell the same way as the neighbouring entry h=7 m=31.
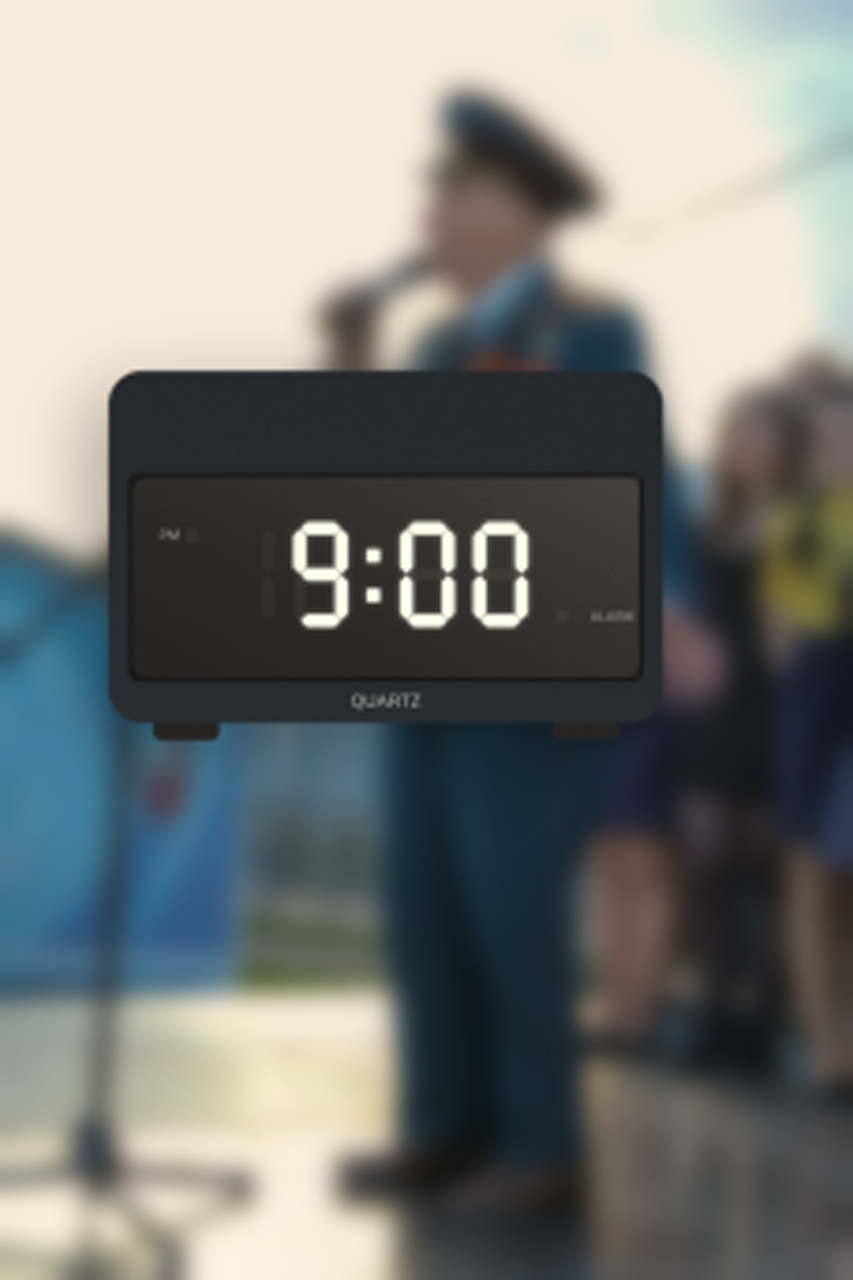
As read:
h=9 m=0
